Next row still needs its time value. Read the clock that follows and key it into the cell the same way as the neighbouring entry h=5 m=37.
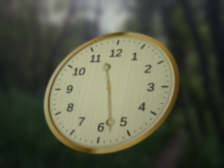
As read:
h=11 m=28
